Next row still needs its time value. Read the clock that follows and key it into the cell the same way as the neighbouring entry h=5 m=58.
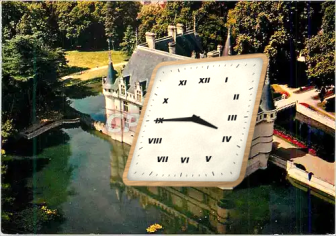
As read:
h=3 m=45
